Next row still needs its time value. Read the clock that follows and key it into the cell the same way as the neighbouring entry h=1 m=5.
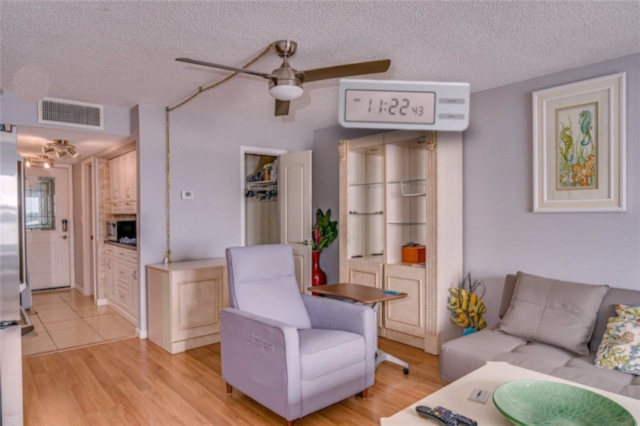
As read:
h=11 m=22
